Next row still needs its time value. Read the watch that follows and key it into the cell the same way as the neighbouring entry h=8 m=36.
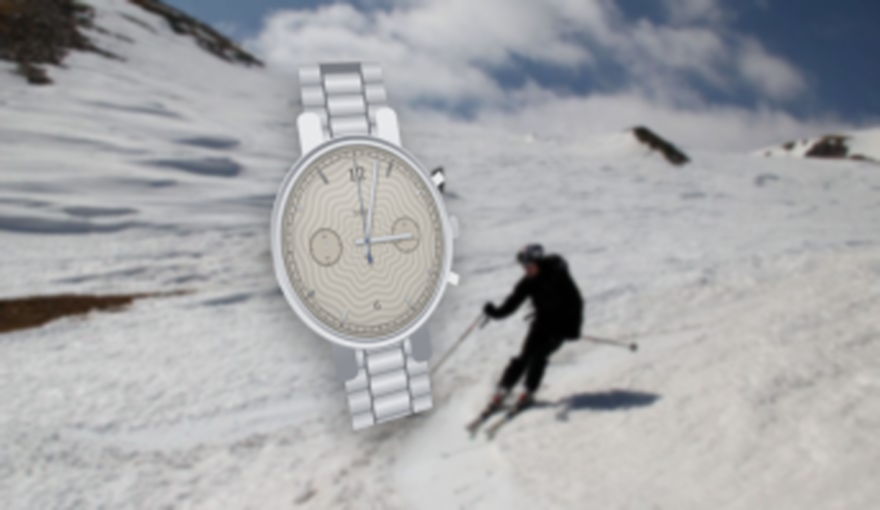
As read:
h=3 m=3
